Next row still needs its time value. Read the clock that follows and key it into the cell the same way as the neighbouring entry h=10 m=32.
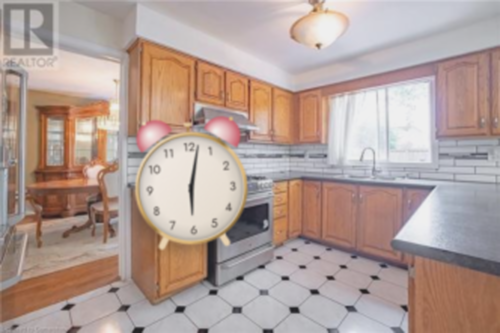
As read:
h=6 m=2
